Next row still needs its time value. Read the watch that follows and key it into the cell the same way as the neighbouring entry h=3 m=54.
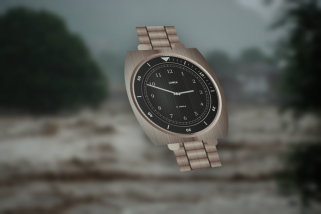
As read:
h=2 m=49
